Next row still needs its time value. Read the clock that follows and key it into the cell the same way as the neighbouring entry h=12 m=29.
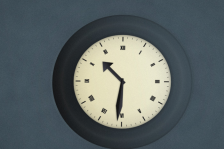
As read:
h=10 m=31
